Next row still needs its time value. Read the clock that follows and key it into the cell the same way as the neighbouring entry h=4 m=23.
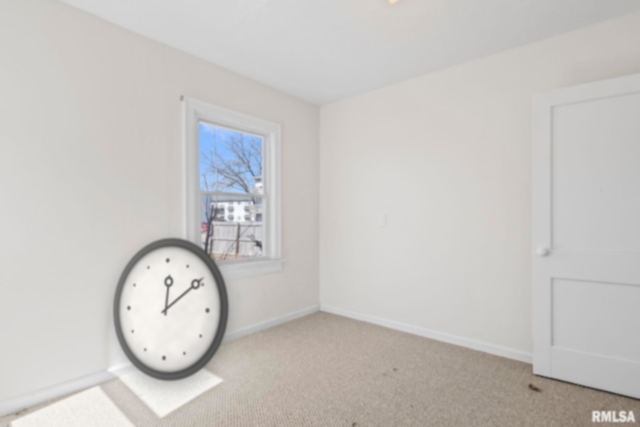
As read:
h=12 m=9
